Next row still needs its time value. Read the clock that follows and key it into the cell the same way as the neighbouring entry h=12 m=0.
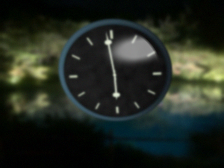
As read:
h=5 m=59
